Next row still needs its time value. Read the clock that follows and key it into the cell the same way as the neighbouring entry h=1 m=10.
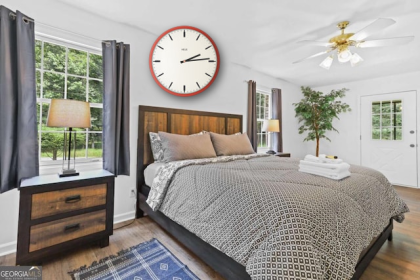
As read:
h=2 m=14
